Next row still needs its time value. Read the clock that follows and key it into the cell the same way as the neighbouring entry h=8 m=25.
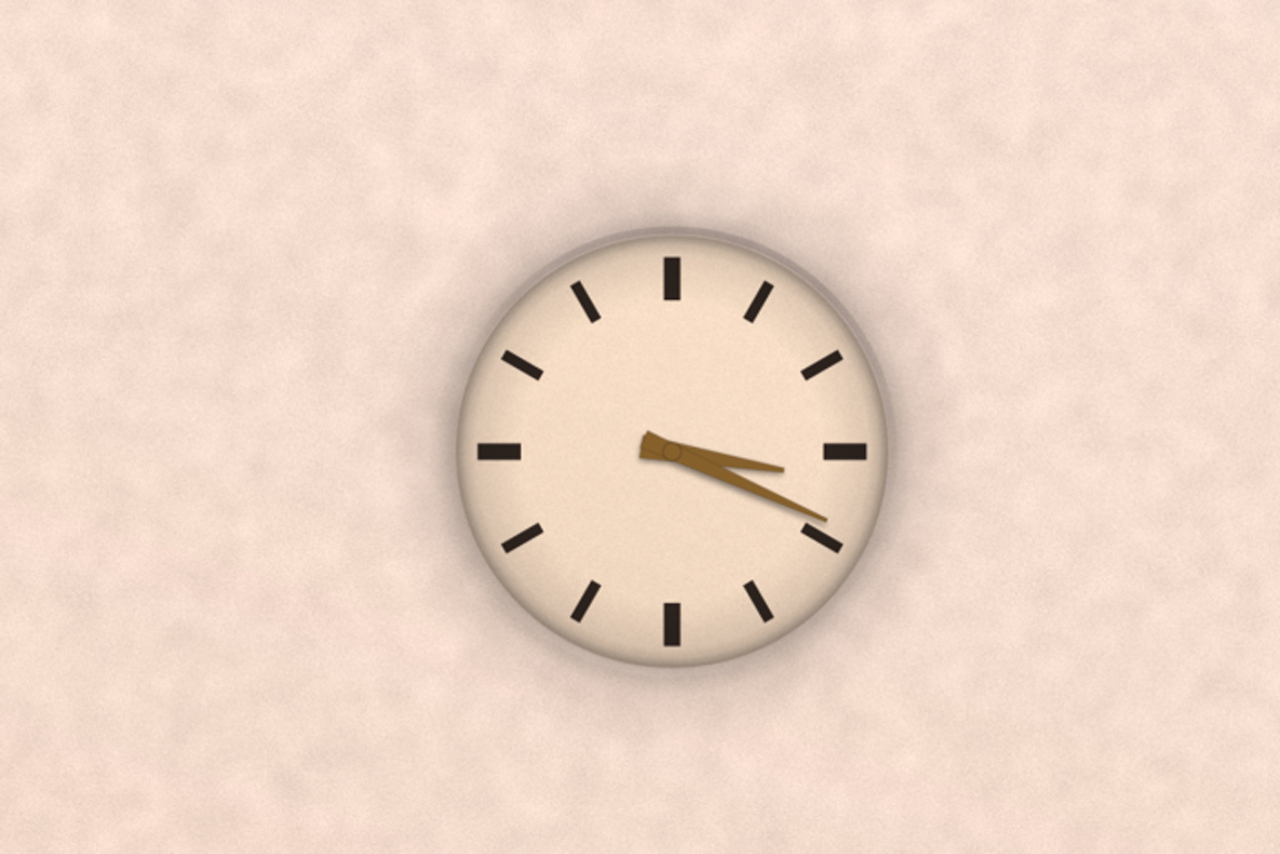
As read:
h=3 m=19
